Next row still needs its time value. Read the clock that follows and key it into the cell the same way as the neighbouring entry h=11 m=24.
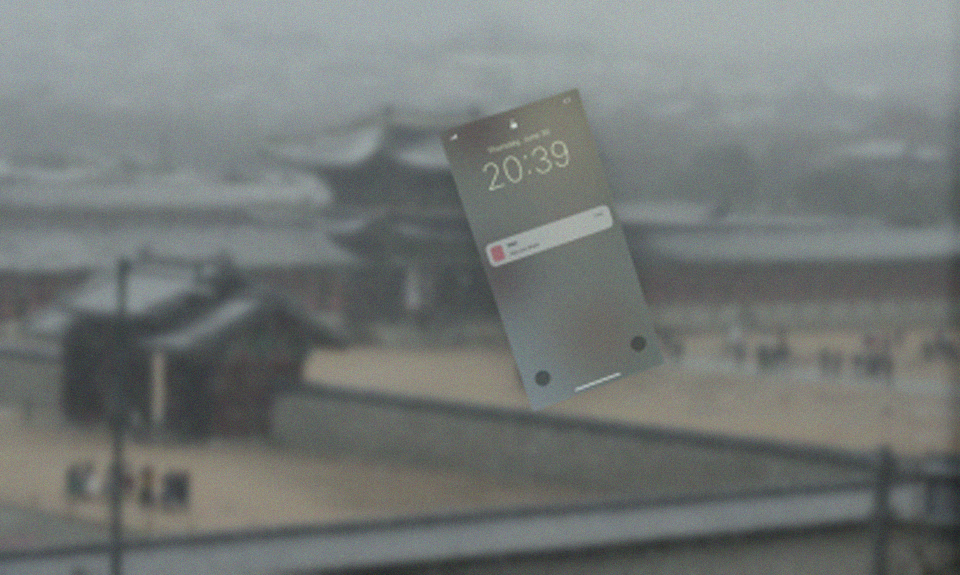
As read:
h=20 m=39
